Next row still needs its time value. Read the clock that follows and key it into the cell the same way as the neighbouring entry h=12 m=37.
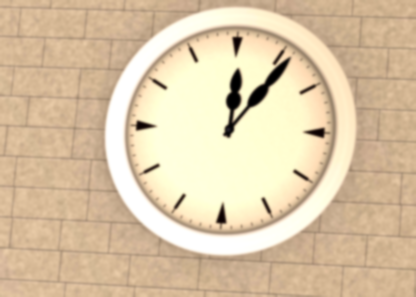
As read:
h=12 m=6
